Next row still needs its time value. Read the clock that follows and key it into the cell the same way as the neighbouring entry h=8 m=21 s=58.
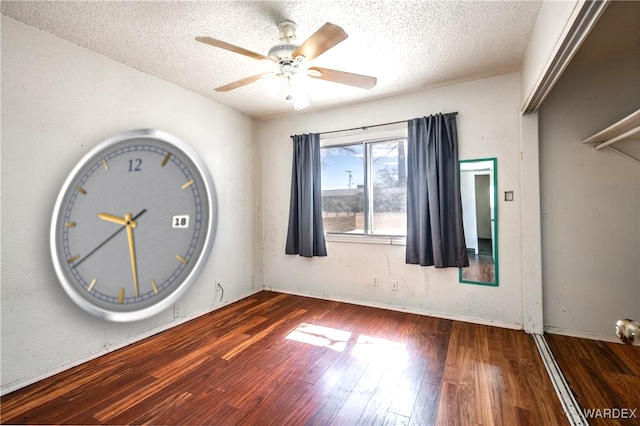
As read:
h=9 m=27 s=39
